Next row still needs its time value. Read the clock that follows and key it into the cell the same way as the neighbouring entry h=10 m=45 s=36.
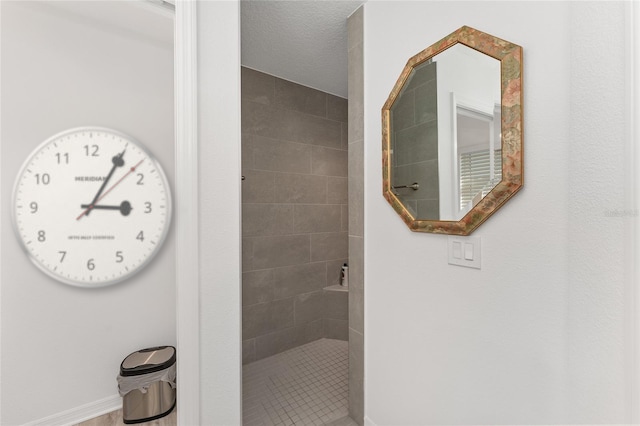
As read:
h=3 m=5 s=8
